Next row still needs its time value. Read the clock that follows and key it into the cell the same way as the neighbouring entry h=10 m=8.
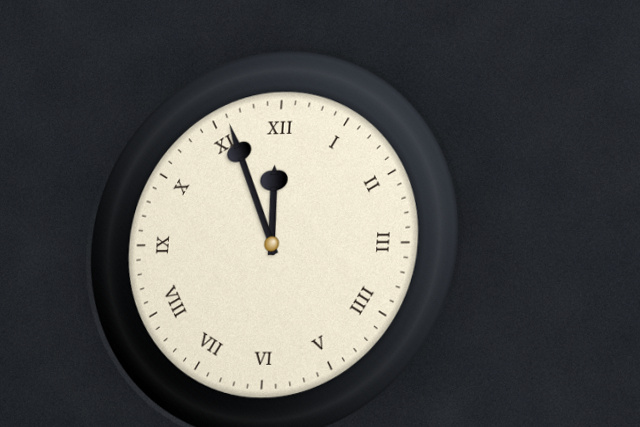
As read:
h=11 m=56
